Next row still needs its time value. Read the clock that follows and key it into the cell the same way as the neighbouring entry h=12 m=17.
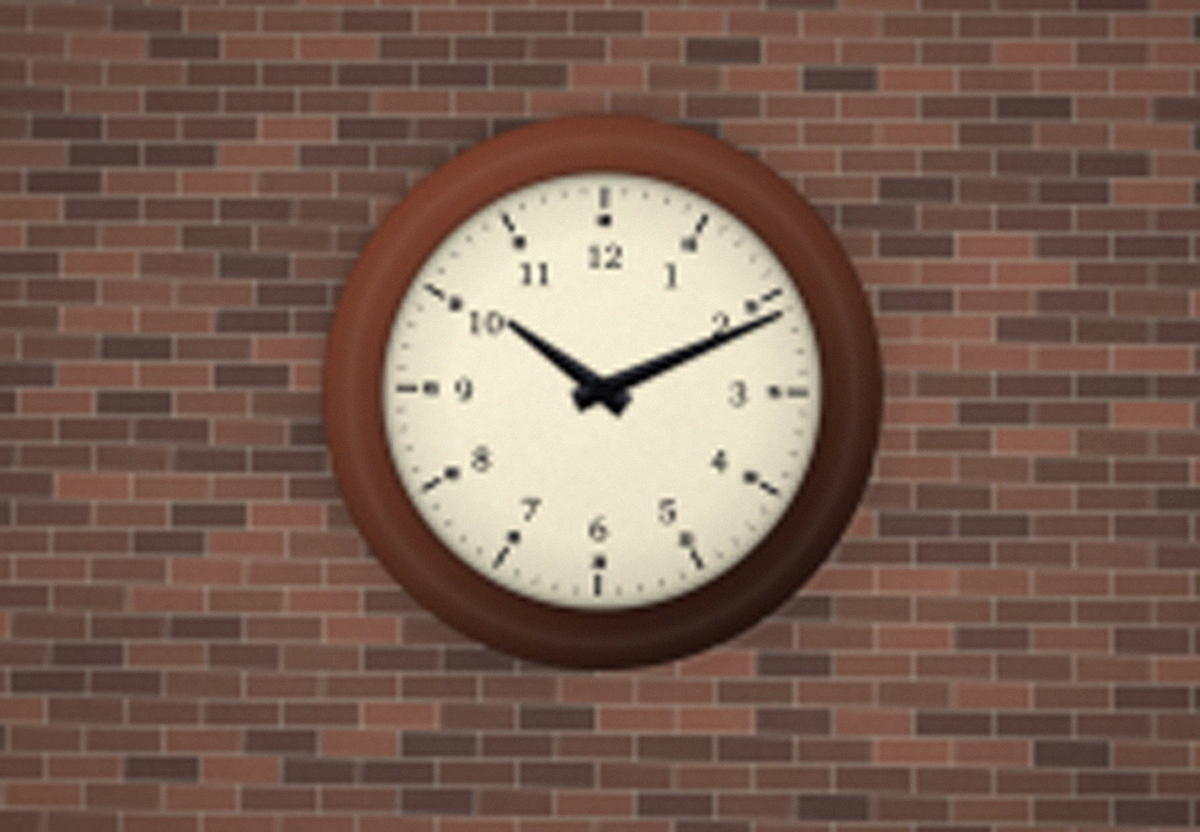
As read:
h=10 m=11
